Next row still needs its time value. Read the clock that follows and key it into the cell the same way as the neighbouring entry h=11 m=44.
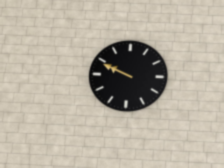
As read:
h=9 m=49
